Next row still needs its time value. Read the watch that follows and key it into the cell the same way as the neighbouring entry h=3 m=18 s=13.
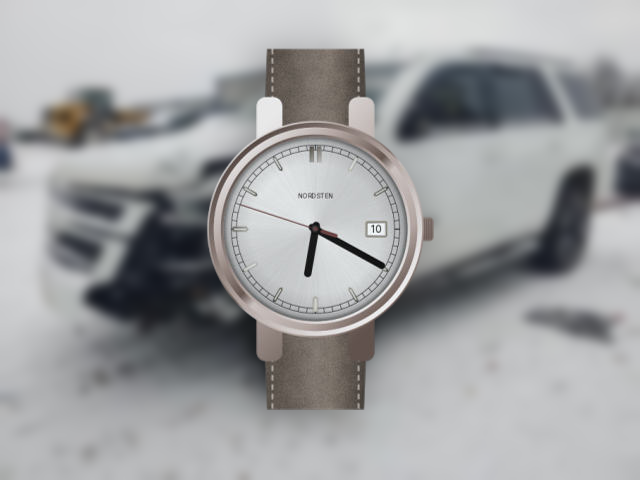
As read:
h=6 m=19 s=48
